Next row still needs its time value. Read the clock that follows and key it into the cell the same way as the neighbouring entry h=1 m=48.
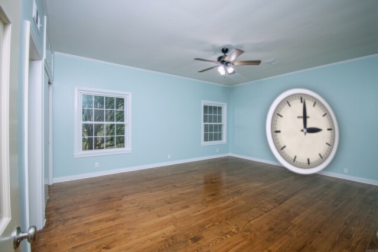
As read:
h=3 m=1
